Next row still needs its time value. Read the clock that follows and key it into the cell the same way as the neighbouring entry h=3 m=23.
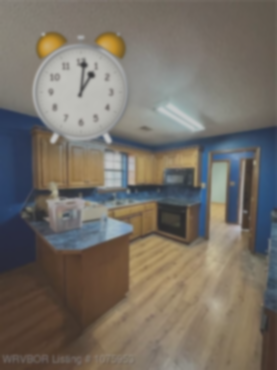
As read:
h=1 m=1
